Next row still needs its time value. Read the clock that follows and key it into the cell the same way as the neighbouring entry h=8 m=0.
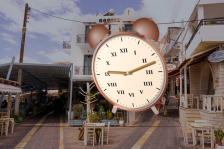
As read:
h=9 m=12
